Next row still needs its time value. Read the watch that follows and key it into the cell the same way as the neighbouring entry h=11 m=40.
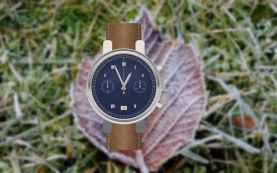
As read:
h=12 m=56
